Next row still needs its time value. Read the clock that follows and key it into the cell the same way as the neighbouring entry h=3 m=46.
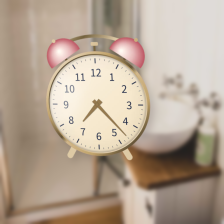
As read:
h=7 m=23
